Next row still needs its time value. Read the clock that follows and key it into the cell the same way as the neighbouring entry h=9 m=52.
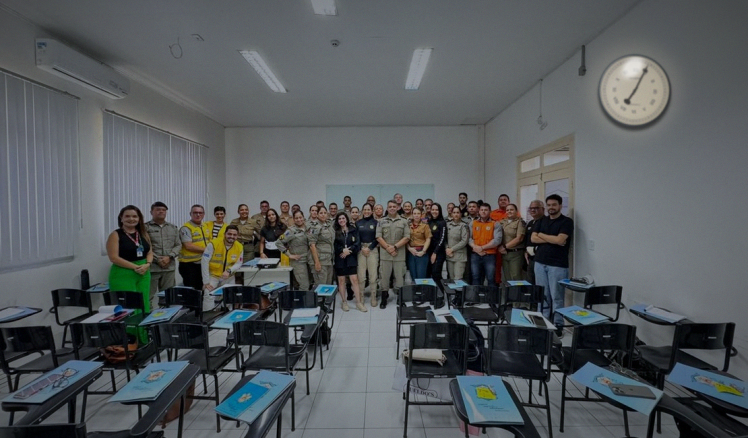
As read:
h=7 m=4
